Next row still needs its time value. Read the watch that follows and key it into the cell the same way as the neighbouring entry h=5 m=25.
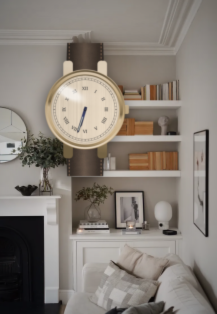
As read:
h=6 m=33
